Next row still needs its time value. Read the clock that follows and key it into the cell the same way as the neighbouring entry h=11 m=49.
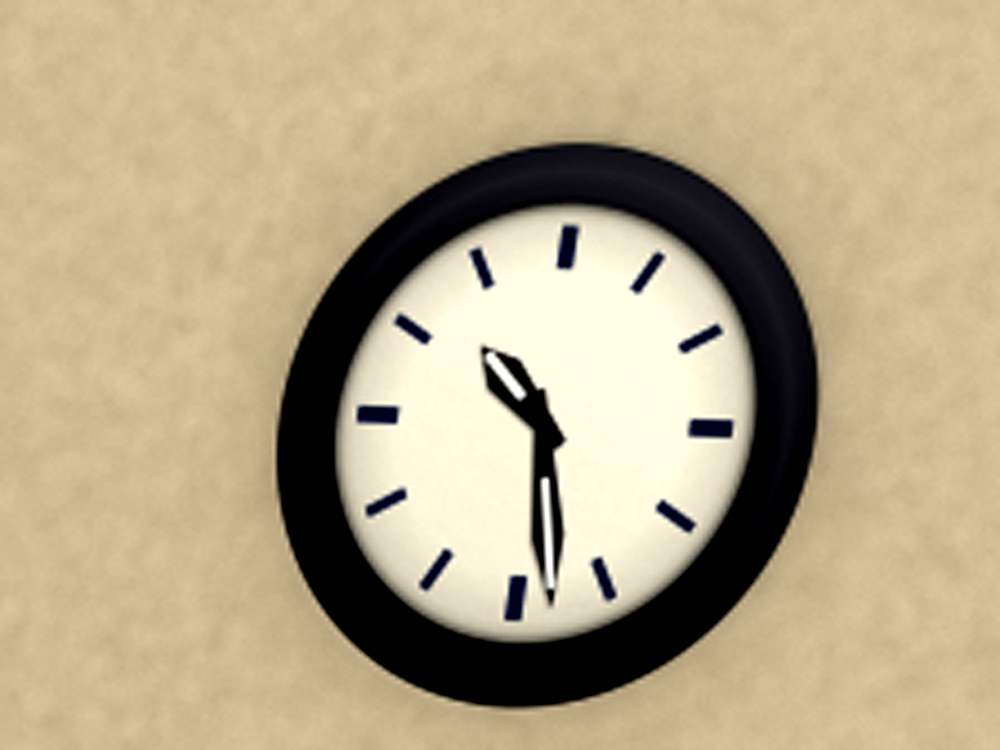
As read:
h=10 m=28
